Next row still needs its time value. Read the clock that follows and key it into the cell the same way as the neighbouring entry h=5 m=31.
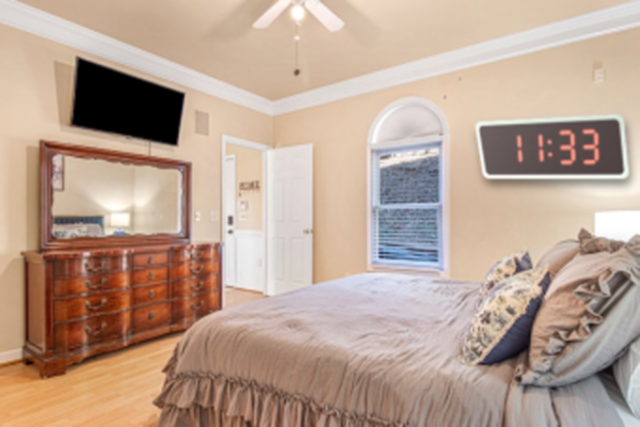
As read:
h=11 m=33
